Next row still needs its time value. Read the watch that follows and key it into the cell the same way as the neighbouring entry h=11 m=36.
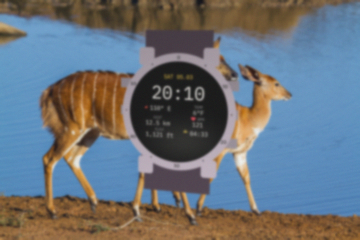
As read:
h=20 m=10
